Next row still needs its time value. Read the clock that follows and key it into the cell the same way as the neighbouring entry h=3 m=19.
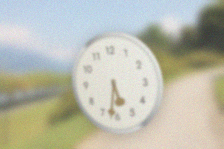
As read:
h=5 m=32
